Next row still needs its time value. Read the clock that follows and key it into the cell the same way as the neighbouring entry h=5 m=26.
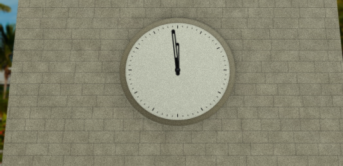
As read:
h=11 m=59
